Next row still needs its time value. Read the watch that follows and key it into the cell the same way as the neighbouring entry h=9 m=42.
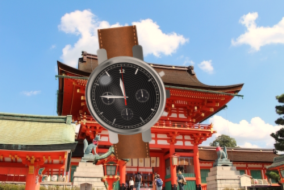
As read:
h=11 m=46
